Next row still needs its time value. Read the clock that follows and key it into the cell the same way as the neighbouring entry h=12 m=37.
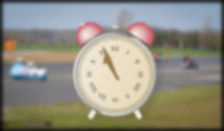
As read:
h=10 m=56
